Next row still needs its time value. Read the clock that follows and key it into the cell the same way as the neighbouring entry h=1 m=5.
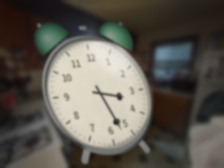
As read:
h=3 m=27
